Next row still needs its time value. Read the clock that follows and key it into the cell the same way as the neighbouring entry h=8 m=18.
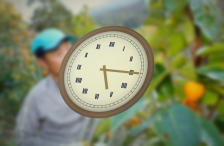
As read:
h=5 m=15
